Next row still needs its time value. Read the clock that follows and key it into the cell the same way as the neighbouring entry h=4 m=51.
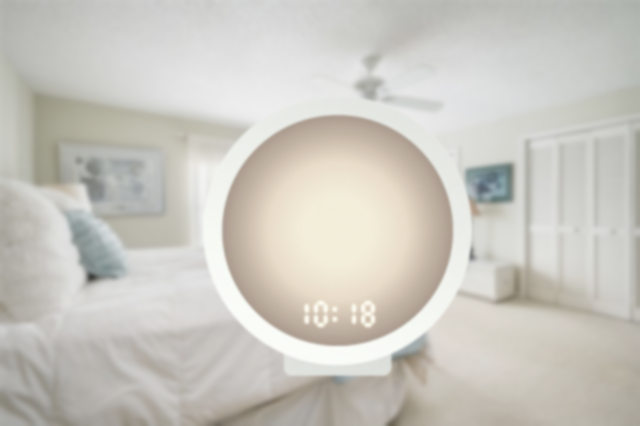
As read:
h=10 m=18
